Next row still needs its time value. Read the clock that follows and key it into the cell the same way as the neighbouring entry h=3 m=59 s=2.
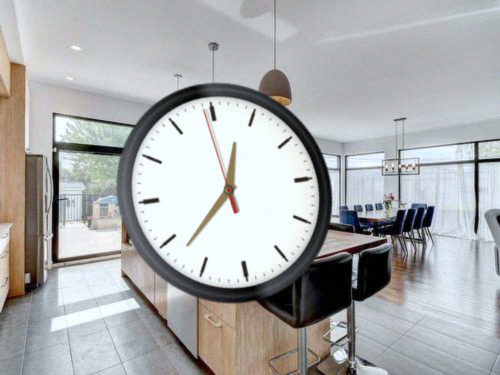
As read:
h=12 m=37 s=59
